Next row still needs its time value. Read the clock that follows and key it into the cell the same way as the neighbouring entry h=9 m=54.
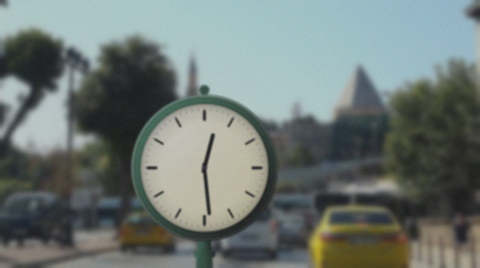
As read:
h=12 m=29
